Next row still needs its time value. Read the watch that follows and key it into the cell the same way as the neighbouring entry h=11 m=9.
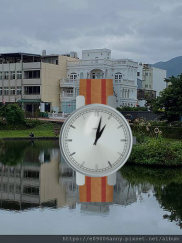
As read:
h=1 m=2
